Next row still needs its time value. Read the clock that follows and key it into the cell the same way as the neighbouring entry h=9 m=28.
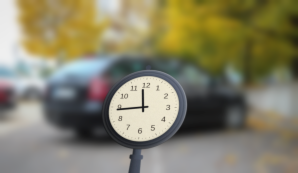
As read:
h=11 m=44
